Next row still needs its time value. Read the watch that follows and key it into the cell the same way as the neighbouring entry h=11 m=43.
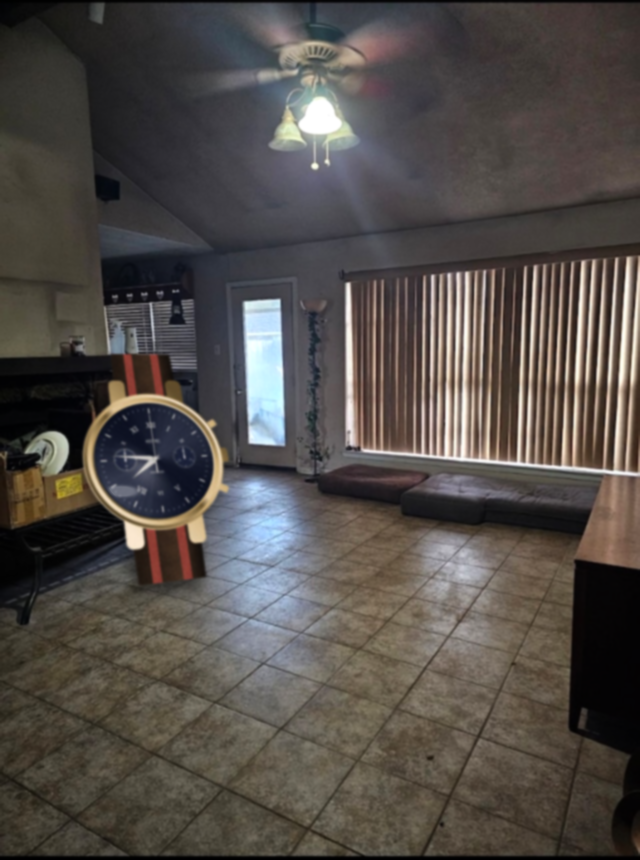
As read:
h=7 m=46
